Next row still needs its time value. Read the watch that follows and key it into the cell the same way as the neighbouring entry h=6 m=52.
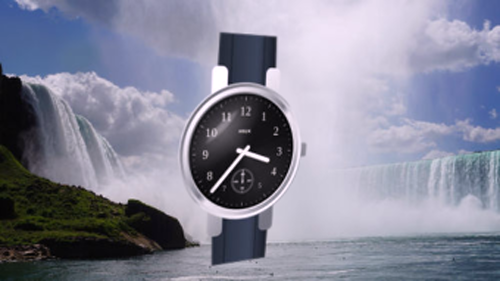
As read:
h=3 m=37
